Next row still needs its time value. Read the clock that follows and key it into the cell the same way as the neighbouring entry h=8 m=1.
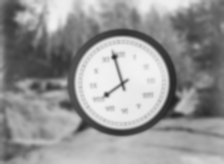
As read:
h=7 m=58
